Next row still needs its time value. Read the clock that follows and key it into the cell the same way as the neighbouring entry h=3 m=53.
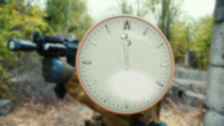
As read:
h=11 m=59
